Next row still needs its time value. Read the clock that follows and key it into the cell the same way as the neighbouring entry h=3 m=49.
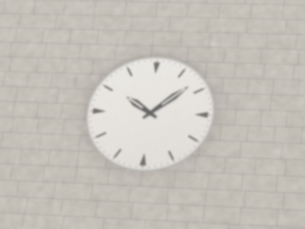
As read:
h=10 m=8
